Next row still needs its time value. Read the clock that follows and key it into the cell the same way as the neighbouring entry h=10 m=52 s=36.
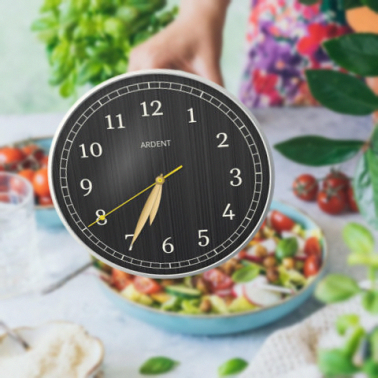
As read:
h=6 m=34 s=40
